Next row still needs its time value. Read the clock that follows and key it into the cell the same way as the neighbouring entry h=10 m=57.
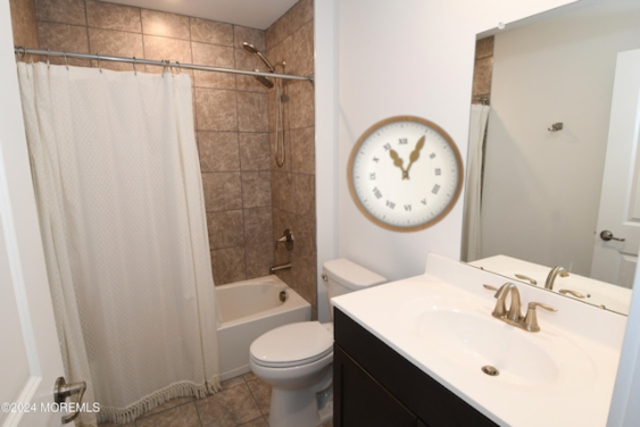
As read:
h=11 m=5
